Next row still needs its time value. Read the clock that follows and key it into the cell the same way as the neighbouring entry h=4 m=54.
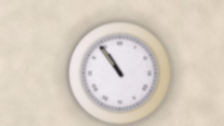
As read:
h=10 m=54
